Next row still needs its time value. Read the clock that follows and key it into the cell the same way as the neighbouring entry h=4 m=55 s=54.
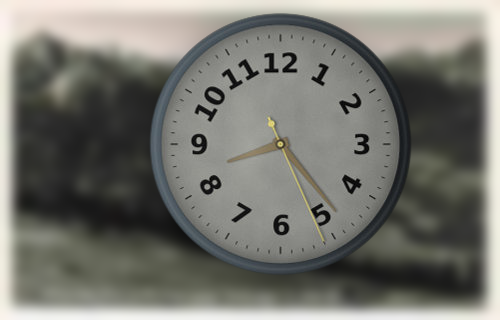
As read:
h=8 m=23 s=26
